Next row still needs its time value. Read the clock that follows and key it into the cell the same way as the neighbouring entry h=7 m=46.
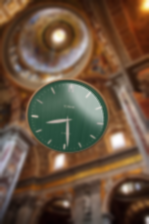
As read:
h=8 m=29
